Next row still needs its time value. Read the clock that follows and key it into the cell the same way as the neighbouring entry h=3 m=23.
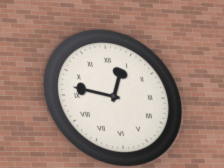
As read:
h=12 m=47
